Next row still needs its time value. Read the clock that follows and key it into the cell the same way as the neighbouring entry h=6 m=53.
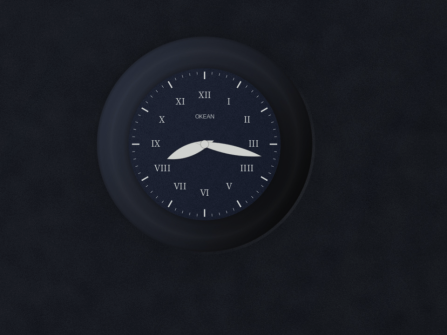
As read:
h=8 m=17
